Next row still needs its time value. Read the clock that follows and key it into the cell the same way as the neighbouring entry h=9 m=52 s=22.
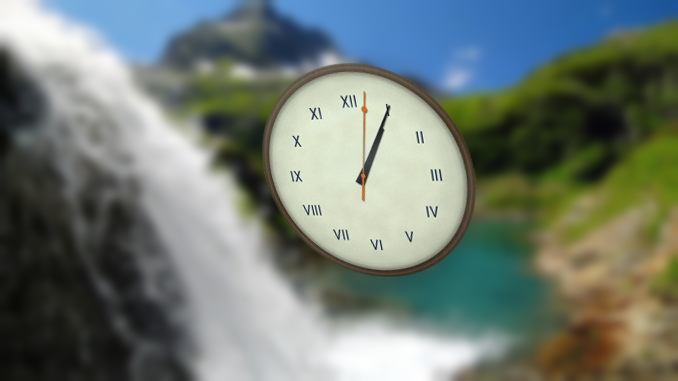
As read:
h=1 m=5 s=2
